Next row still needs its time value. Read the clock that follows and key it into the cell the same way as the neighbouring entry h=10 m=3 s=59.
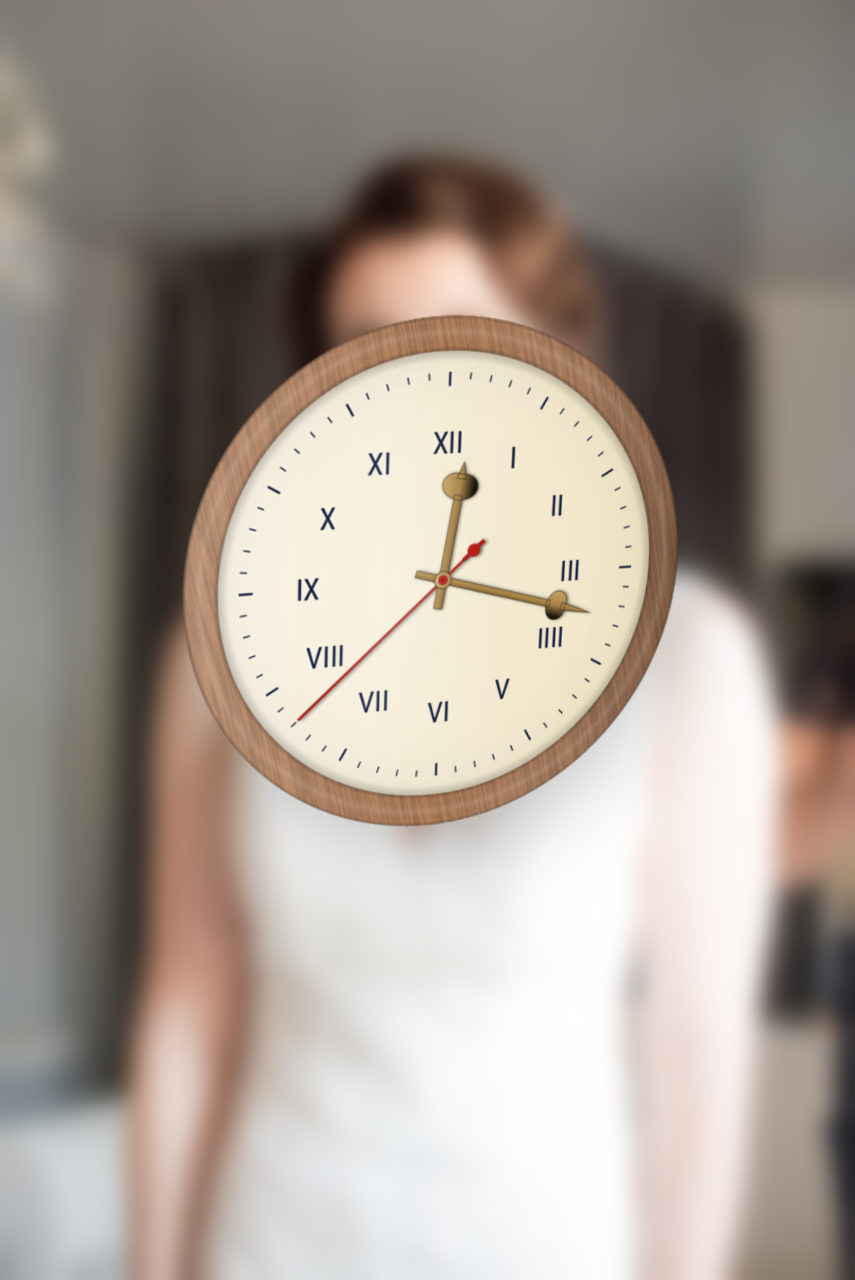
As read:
h=12 m=17 s=38
